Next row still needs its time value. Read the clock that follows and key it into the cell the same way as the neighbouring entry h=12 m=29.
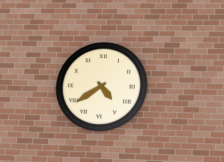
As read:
h=4 m=39
